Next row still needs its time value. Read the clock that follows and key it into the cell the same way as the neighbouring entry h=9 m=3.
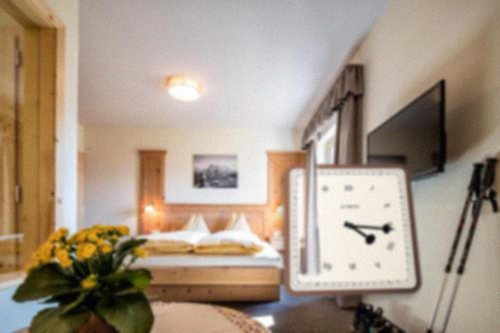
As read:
h=4 m=16
